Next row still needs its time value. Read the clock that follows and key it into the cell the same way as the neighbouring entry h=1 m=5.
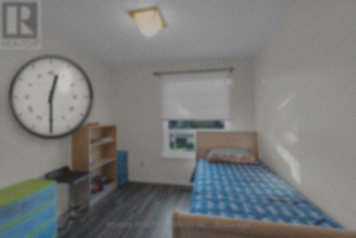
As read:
h=12 m=30
